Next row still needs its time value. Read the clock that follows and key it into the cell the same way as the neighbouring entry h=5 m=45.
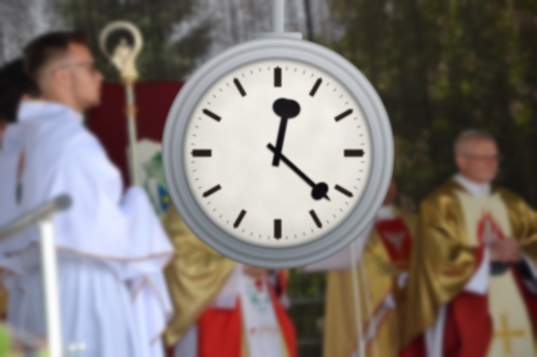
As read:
h=12 m=22
